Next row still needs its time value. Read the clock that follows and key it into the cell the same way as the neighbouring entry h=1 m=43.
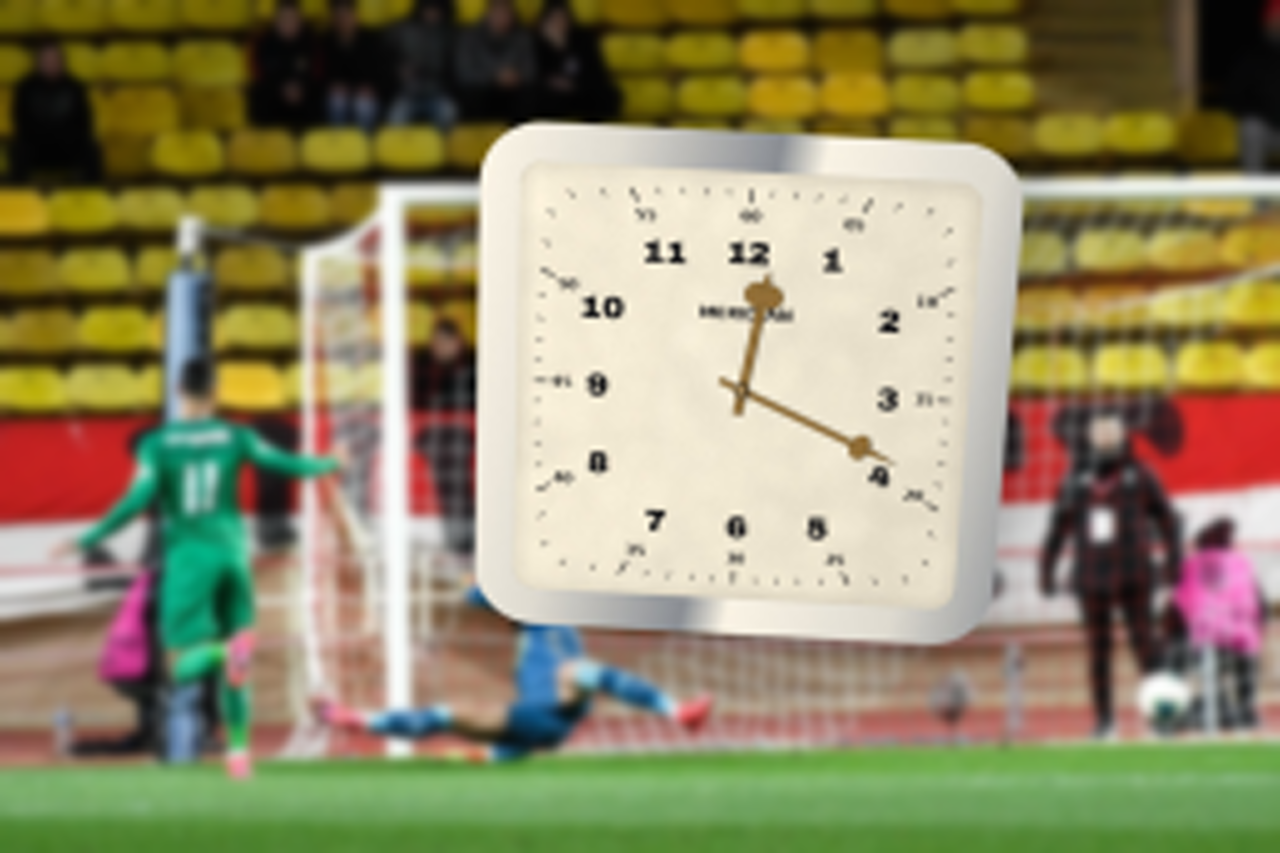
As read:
h=12 m=19
